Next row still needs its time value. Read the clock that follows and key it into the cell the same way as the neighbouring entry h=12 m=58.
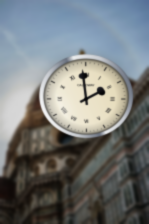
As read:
h=1 m=59
